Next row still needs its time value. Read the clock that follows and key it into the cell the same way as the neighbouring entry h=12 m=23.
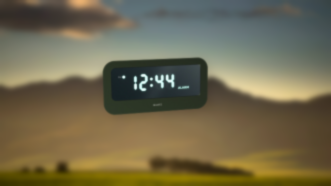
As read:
h=12 m=44
